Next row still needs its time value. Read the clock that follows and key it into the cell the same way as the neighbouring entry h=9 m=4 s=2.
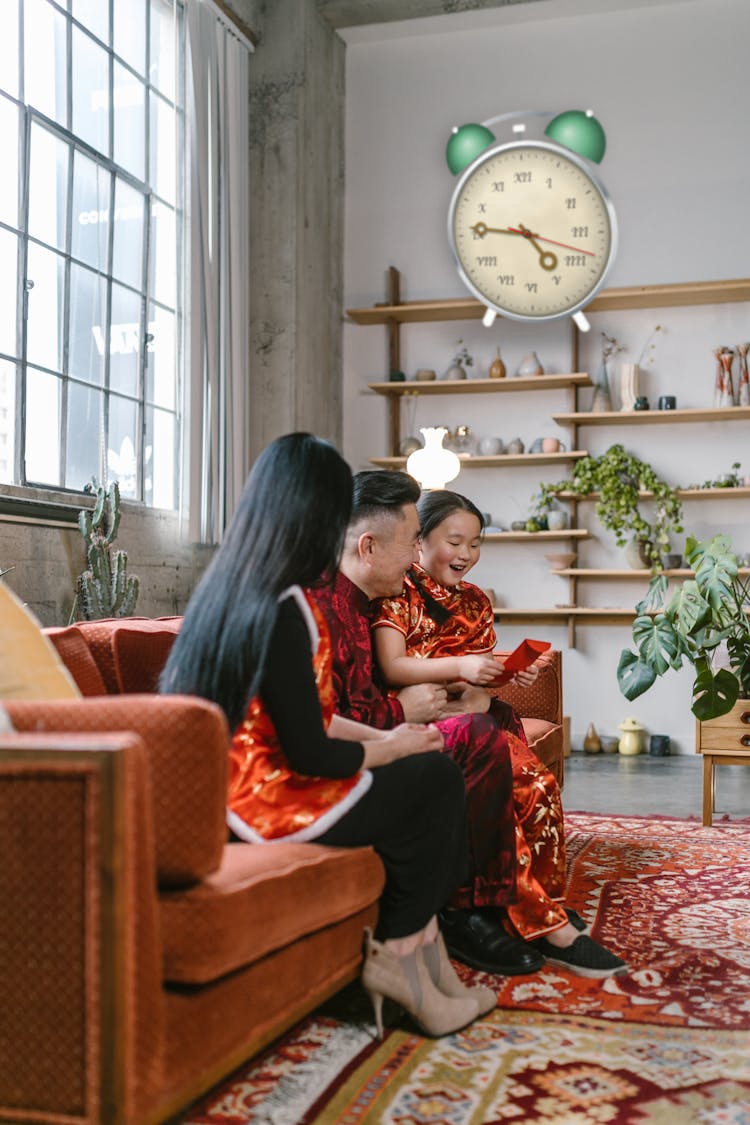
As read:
h=4 m=46 s=18
